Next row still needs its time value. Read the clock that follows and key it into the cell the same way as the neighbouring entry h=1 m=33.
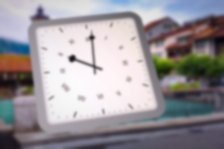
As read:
h=10 m=1
